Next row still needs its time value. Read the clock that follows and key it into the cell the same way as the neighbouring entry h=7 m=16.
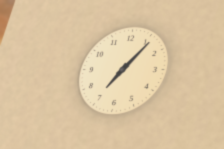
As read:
h=7 m=6
